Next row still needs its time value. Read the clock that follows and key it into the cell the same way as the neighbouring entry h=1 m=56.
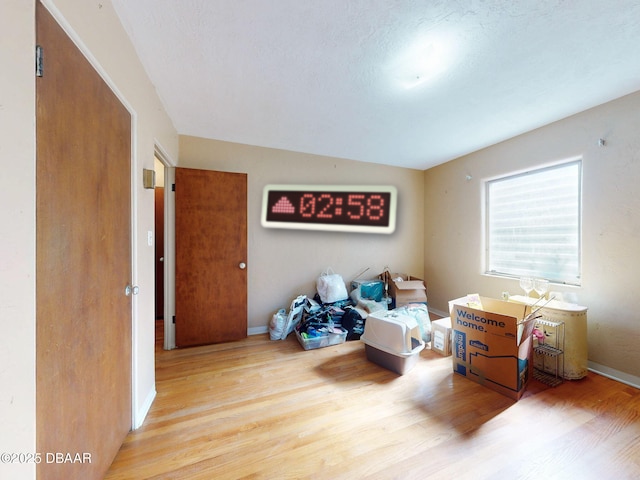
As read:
h=2 m=58
